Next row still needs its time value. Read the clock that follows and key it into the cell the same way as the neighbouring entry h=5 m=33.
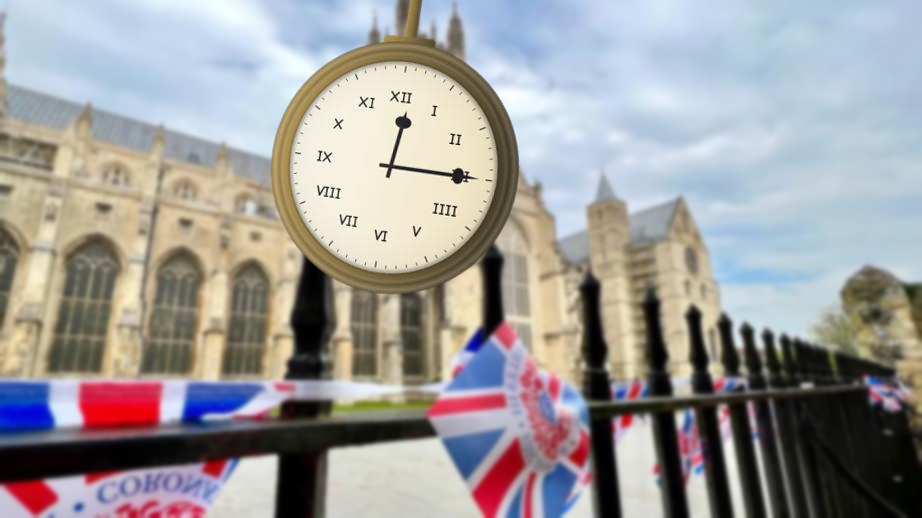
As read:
h=12 m=15
